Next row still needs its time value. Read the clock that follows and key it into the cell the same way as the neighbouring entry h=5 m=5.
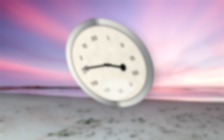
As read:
h=3 m=46
